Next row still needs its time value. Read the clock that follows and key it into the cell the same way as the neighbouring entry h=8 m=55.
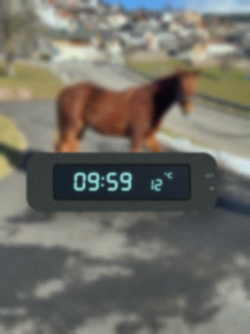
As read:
h=9 m=59
